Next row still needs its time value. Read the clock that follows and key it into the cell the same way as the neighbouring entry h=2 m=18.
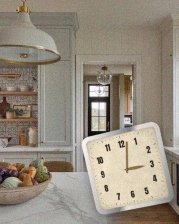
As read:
h=3 m=2
